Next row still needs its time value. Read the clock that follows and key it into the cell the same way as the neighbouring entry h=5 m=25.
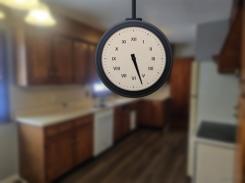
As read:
h=5 m=27
